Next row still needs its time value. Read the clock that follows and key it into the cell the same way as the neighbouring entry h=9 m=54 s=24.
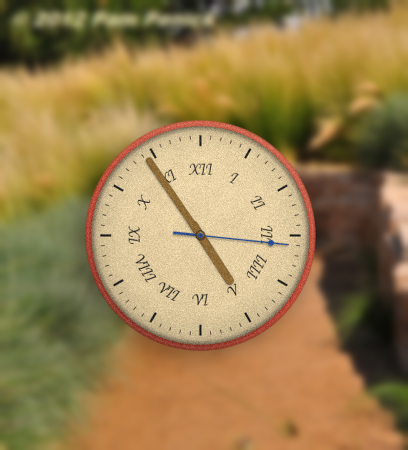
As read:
h=4 m=54 s=16
